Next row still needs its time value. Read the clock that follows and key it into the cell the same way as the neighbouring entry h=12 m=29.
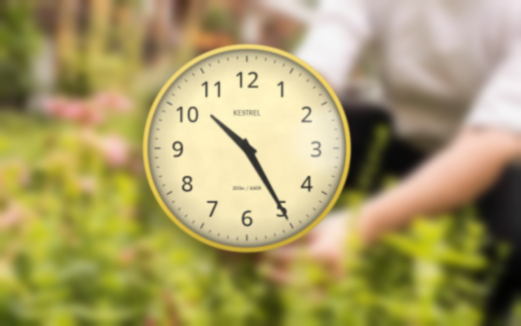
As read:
h=10 m=25
